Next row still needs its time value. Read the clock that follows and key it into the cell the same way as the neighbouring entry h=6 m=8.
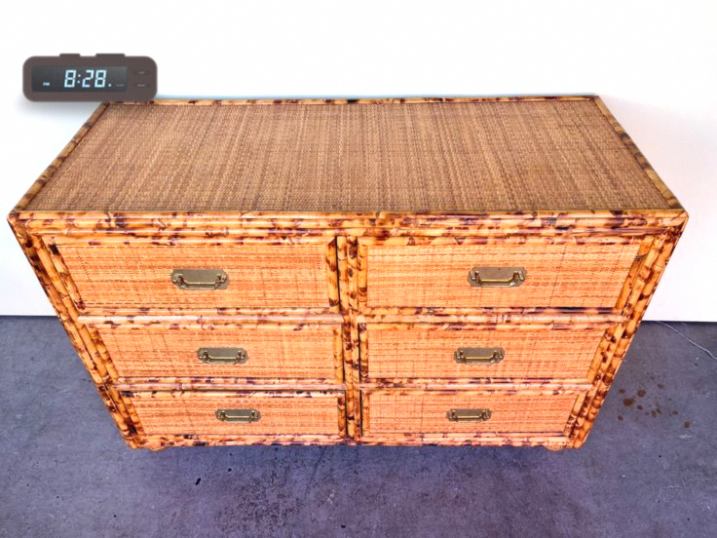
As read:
h=8 m=28
